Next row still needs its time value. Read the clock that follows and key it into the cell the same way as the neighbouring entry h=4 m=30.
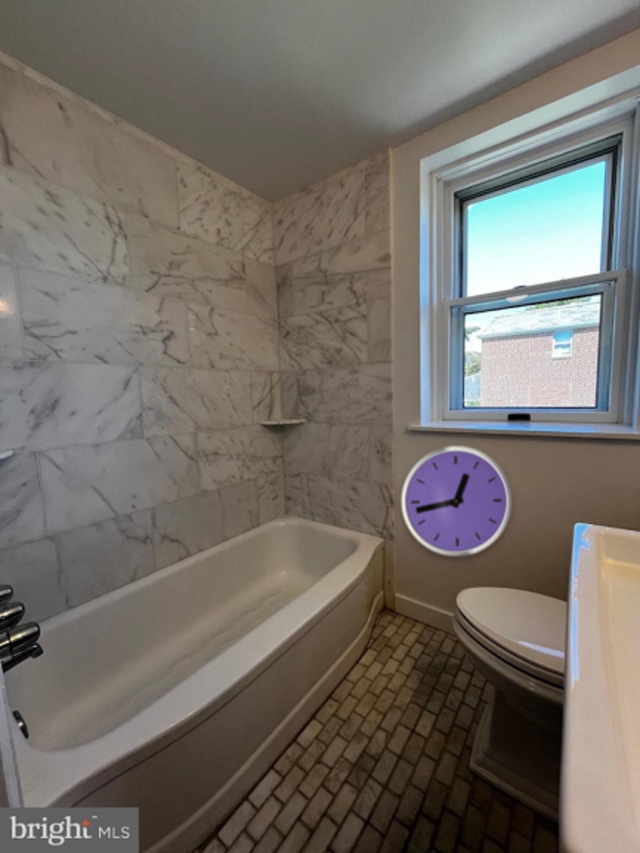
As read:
h=12 m=43
